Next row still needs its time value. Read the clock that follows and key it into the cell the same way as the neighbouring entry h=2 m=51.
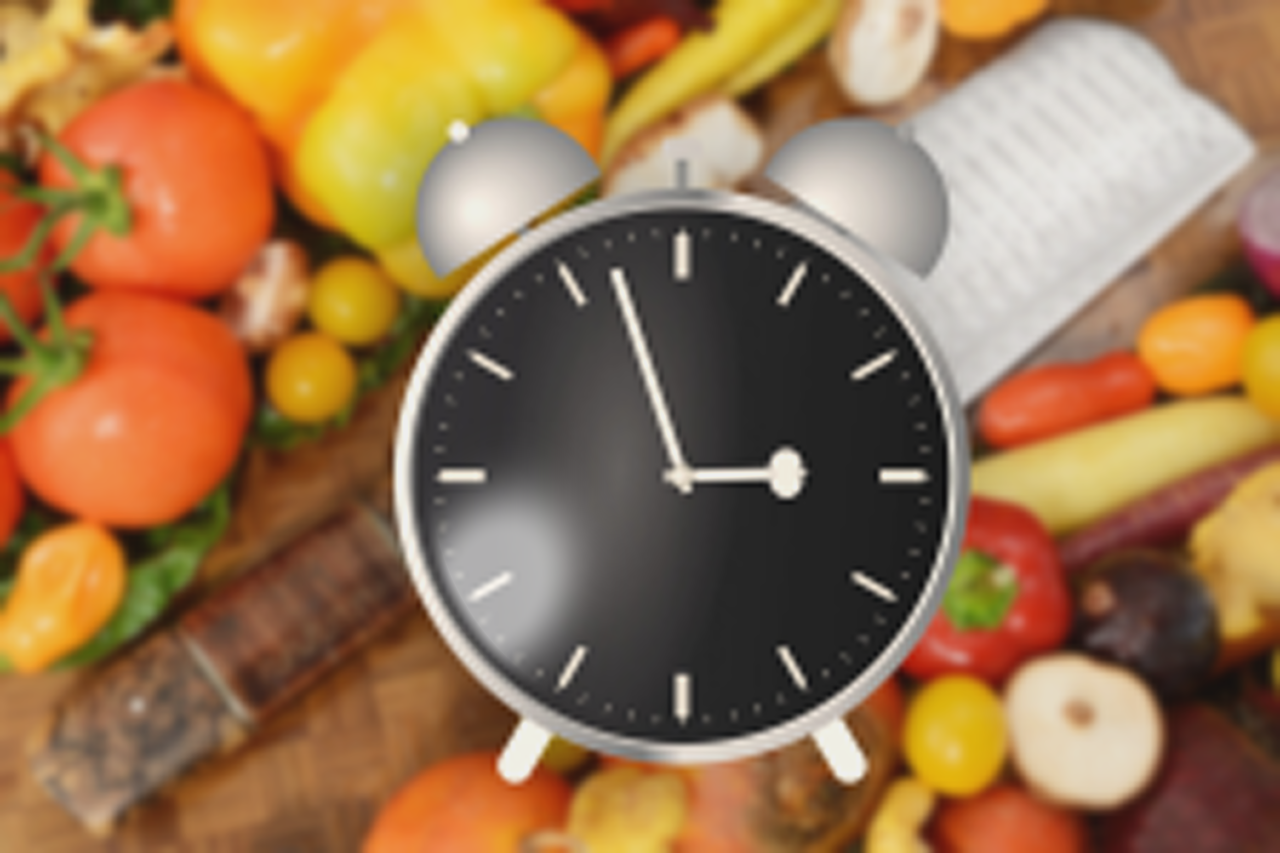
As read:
h=2 m=57
